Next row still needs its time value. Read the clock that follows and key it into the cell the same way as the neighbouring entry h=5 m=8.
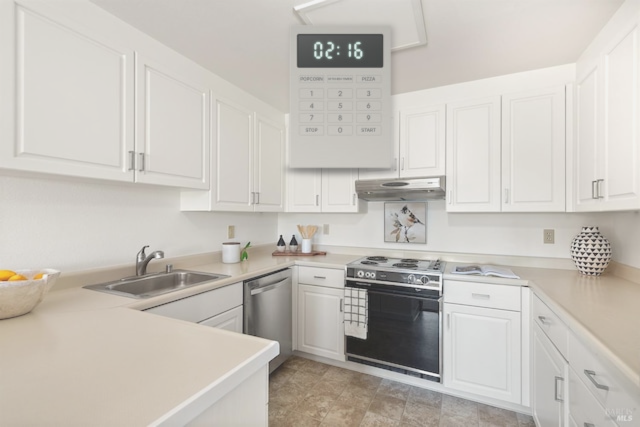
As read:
h=2 m=16
